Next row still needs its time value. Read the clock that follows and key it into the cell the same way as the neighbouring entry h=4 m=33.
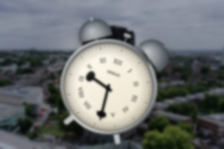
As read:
h=9 m=29
